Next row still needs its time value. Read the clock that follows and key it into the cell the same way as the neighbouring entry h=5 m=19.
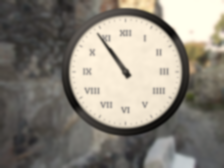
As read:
h=10 m=54
